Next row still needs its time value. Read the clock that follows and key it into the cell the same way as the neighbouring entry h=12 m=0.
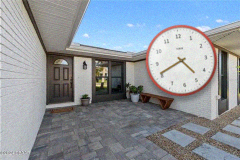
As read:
h=4 m=41
